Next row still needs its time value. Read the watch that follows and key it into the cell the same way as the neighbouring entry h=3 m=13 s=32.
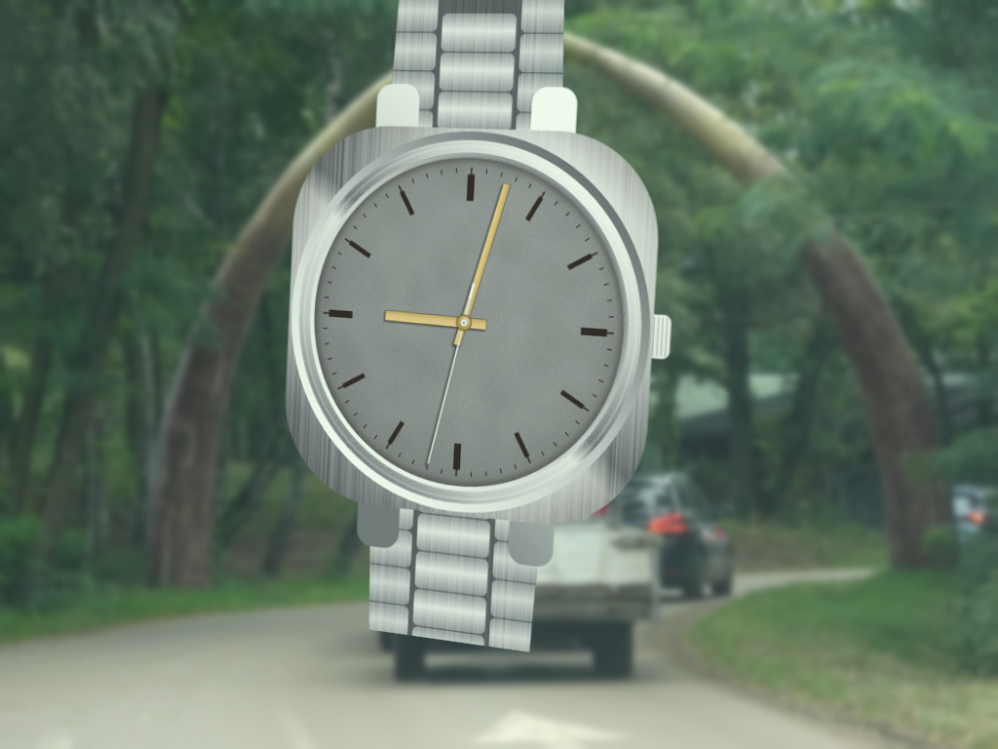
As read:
h=9 m=2 s=32
